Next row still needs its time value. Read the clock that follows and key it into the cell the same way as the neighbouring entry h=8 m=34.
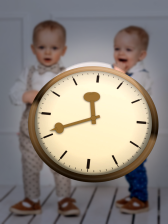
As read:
h=11 m=41
